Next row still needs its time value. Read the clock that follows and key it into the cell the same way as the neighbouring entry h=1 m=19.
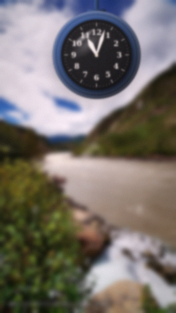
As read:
h=11 m=3
